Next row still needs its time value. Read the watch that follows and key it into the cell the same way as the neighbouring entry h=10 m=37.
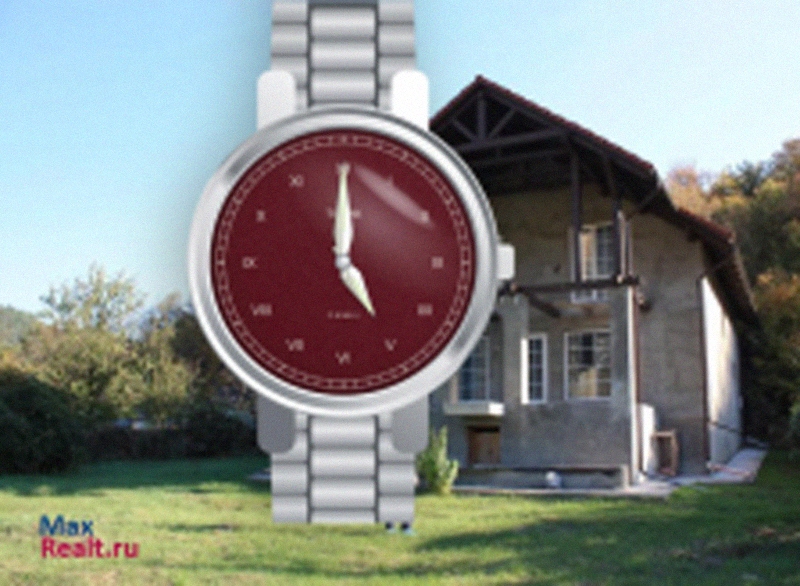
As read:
h=5 m=0
